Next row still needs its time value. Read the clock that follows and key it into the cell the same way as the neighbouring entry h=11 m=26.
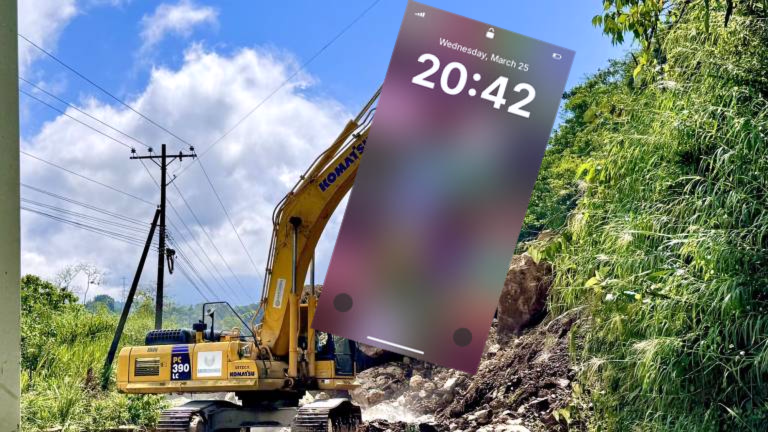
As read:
h=20 m=42
